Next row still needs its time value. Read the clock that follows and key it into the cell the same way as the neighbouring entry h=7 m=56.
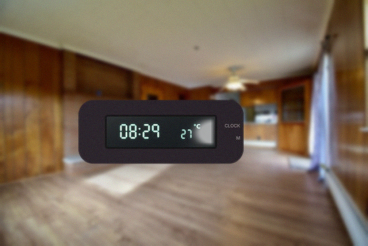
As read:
h=8 m=29
